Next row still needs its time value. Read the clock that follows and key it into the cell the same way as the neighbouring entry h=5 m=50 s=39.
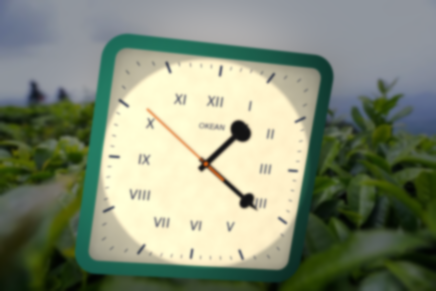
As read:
h=1 m=20 s=51
